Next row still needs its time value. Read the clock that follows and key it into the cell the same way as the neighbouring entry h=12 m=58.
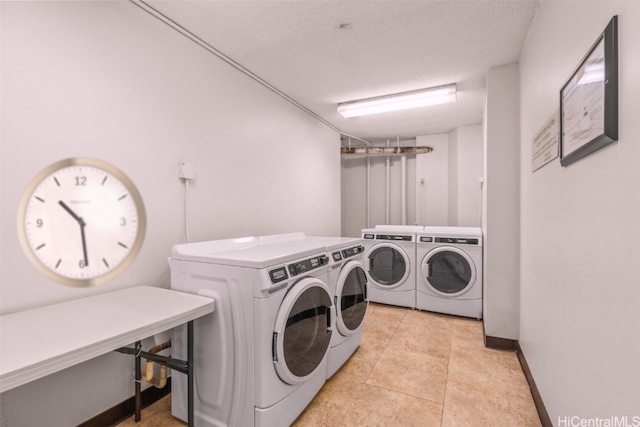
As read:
h=10 m=29
